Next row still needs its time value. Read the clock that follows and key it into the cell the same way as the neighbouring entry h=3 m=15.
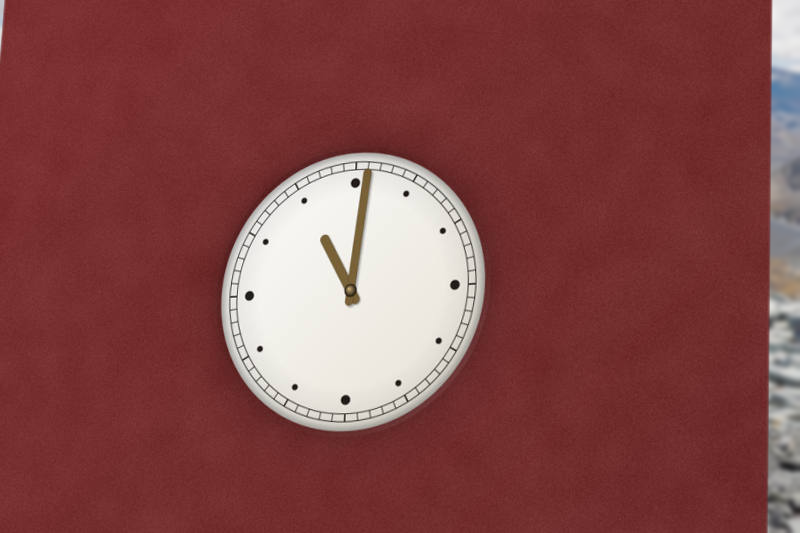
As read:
h=11 m=1
